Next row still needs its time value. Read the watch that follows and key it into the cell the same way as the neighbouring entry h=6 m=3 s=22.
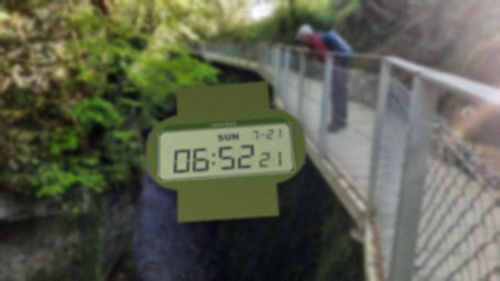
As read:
h=6 m=52 s=21
